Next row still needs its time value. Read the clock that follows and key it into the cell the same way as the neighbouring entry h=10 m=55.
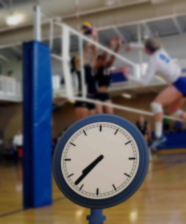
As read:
h=7 m=37
